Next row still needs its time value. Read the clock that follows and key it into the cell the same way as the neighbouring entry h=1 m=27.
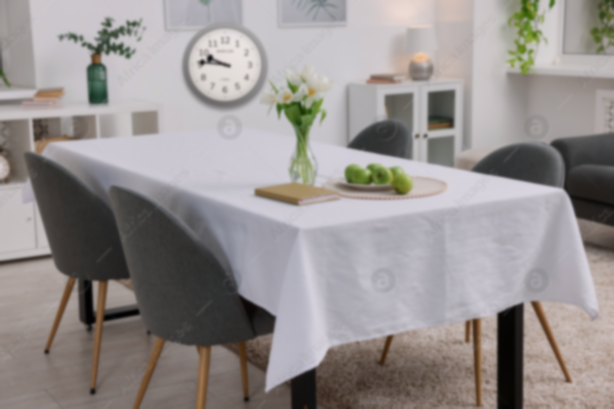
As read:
h=9 m=46
